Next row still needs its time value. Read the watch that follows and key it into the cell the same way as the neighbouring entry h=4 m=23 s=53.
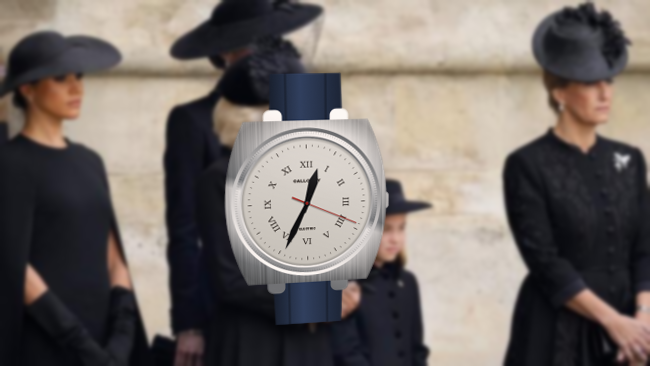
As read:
h=12 m=34 s=19
